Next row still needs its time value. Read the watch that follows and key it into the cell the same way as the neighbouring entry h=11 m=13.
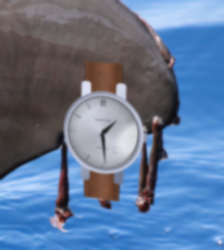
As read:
h=1 m=29
